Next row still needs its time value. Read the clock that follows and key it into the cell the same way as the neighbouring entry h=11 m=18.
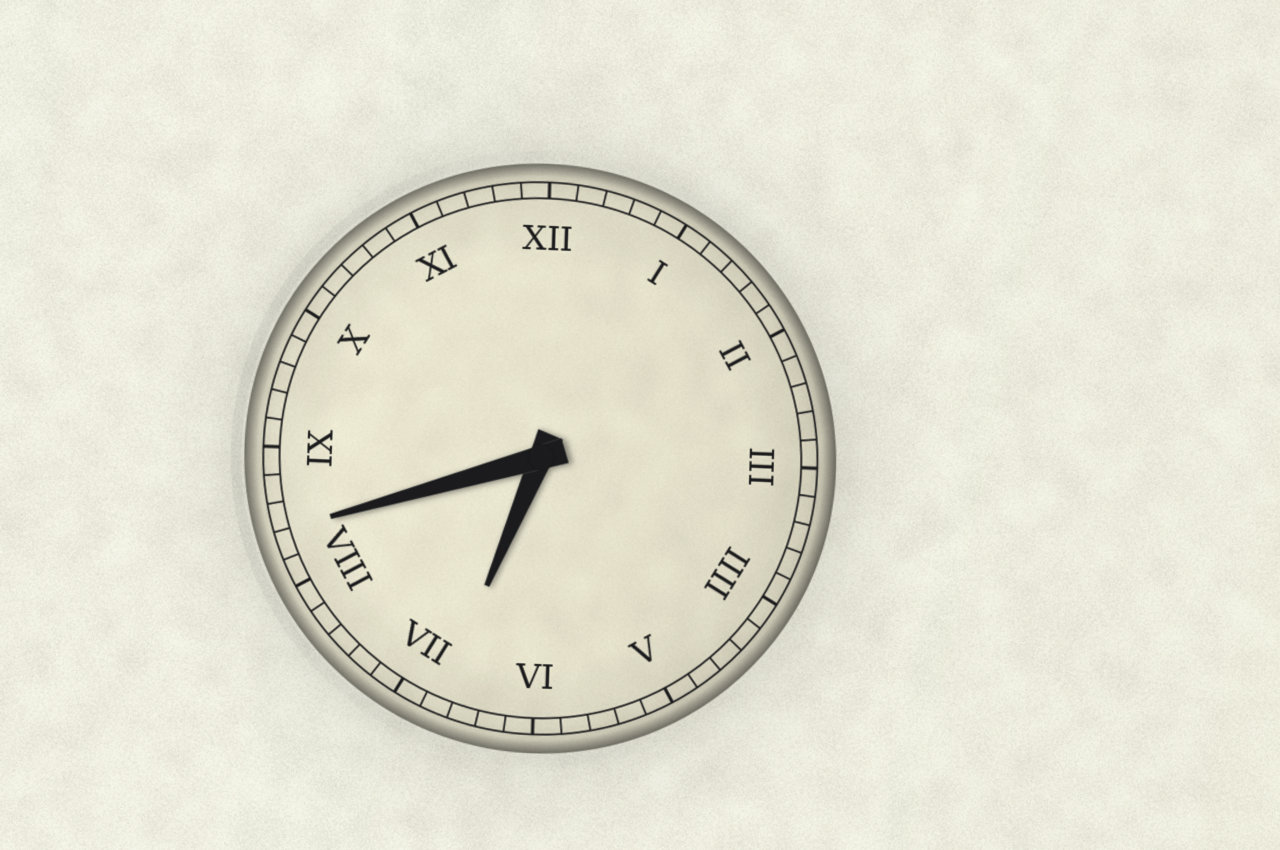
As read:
h=6 m=42
